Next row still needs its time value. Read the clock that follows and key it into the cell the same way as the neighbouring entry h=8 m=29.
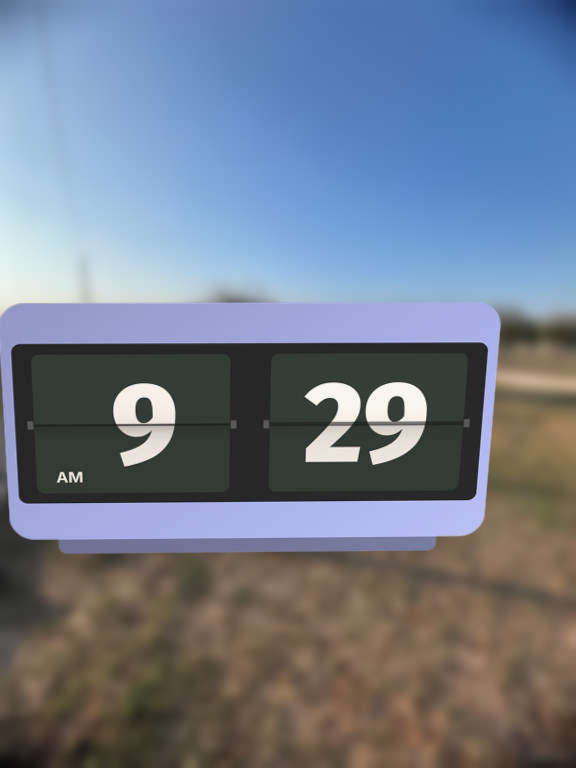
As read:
h=9 m=29
